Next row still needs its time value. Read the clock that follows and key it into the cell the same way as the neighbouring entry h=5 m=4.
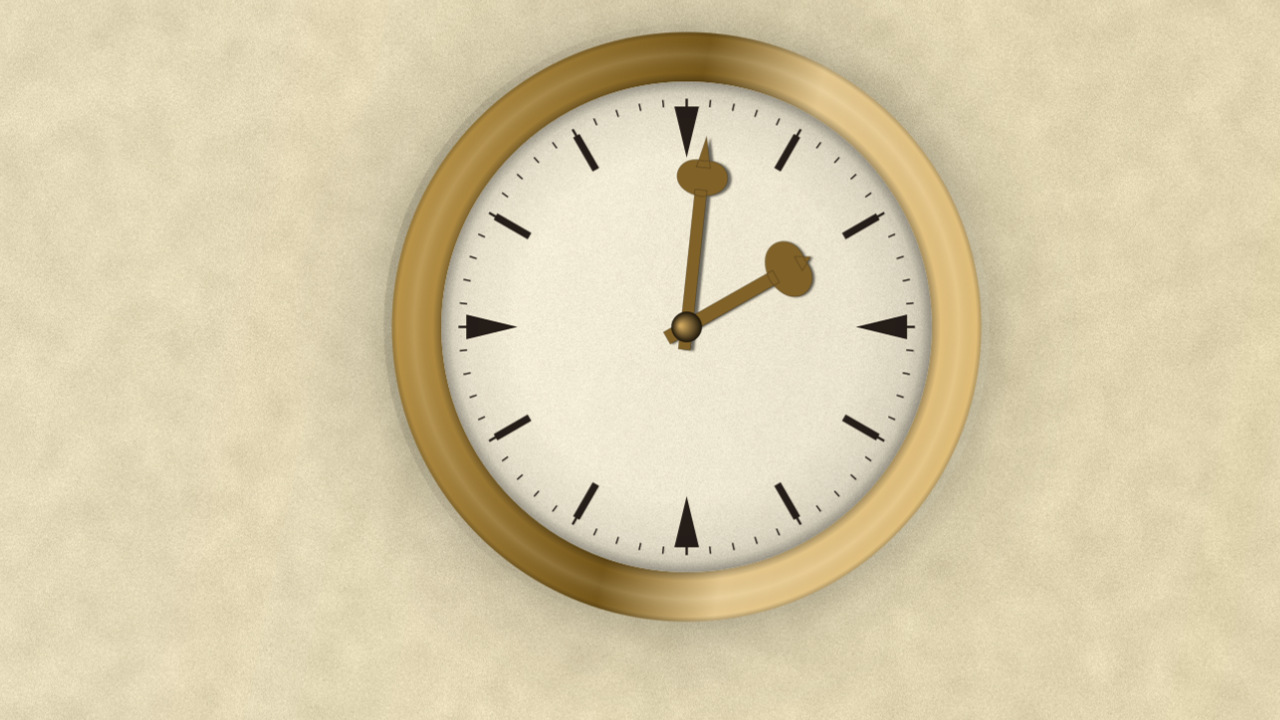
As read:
h=2 m=1
